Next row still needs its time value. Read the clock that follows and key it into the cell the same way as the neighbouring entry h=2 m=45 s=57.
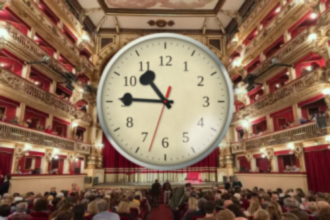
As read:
h=10 m=45 s=33
